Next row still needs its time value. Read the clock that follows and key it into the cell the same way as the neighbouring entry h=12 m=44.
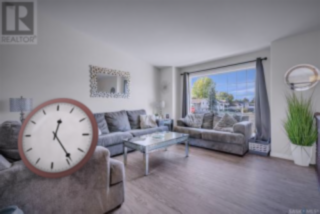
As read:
h=12 m=24
